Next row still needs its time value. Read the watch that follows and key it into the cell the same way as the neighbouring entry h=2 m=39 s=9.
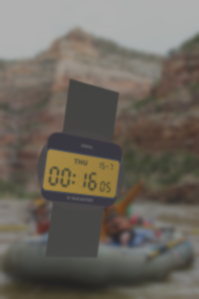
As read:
h=0 m=16 s=5
